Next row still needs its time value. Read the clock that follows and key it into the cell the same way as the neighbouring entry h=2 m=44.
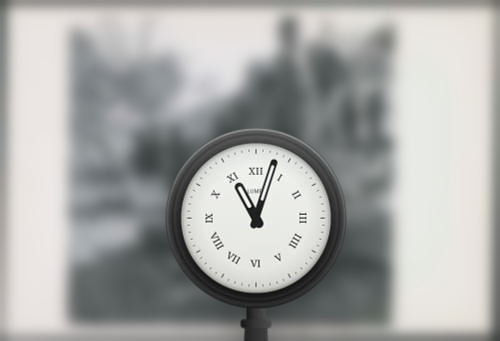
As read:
h=11 m=3
